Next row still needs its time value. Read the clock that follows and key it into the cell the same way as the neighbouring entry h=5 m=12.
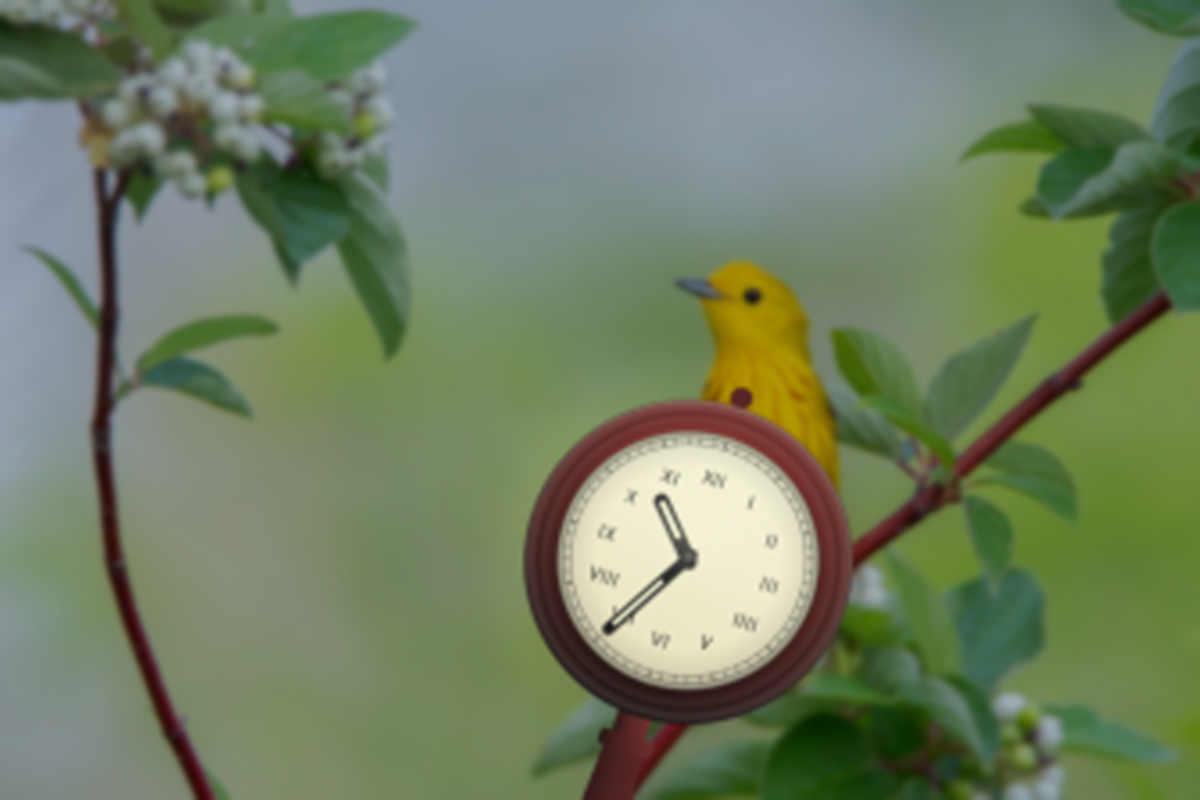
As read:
h=10 m=35
